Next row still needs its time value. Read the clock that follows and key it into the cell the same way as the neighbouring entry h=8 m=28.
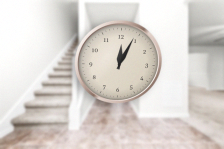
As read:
h=12 m=4
